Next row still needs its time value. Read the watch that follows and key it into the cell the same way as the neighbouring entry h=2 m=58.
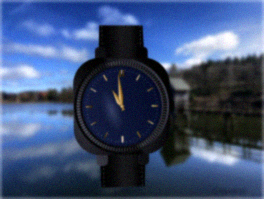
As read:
h=10 m=59
